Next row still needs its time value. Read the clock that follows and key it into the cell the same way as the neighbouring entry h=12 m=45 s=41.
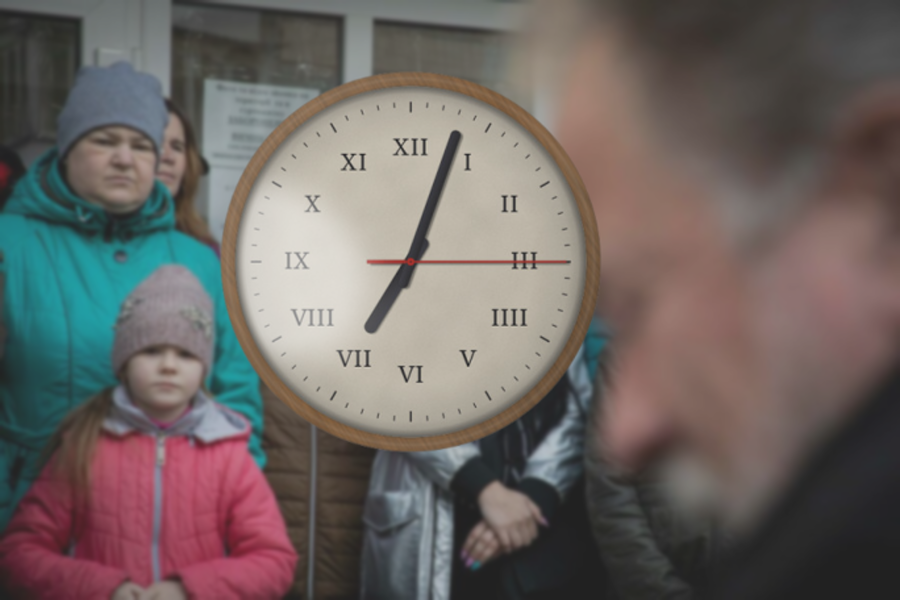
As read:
h=7 m=3 s=15
